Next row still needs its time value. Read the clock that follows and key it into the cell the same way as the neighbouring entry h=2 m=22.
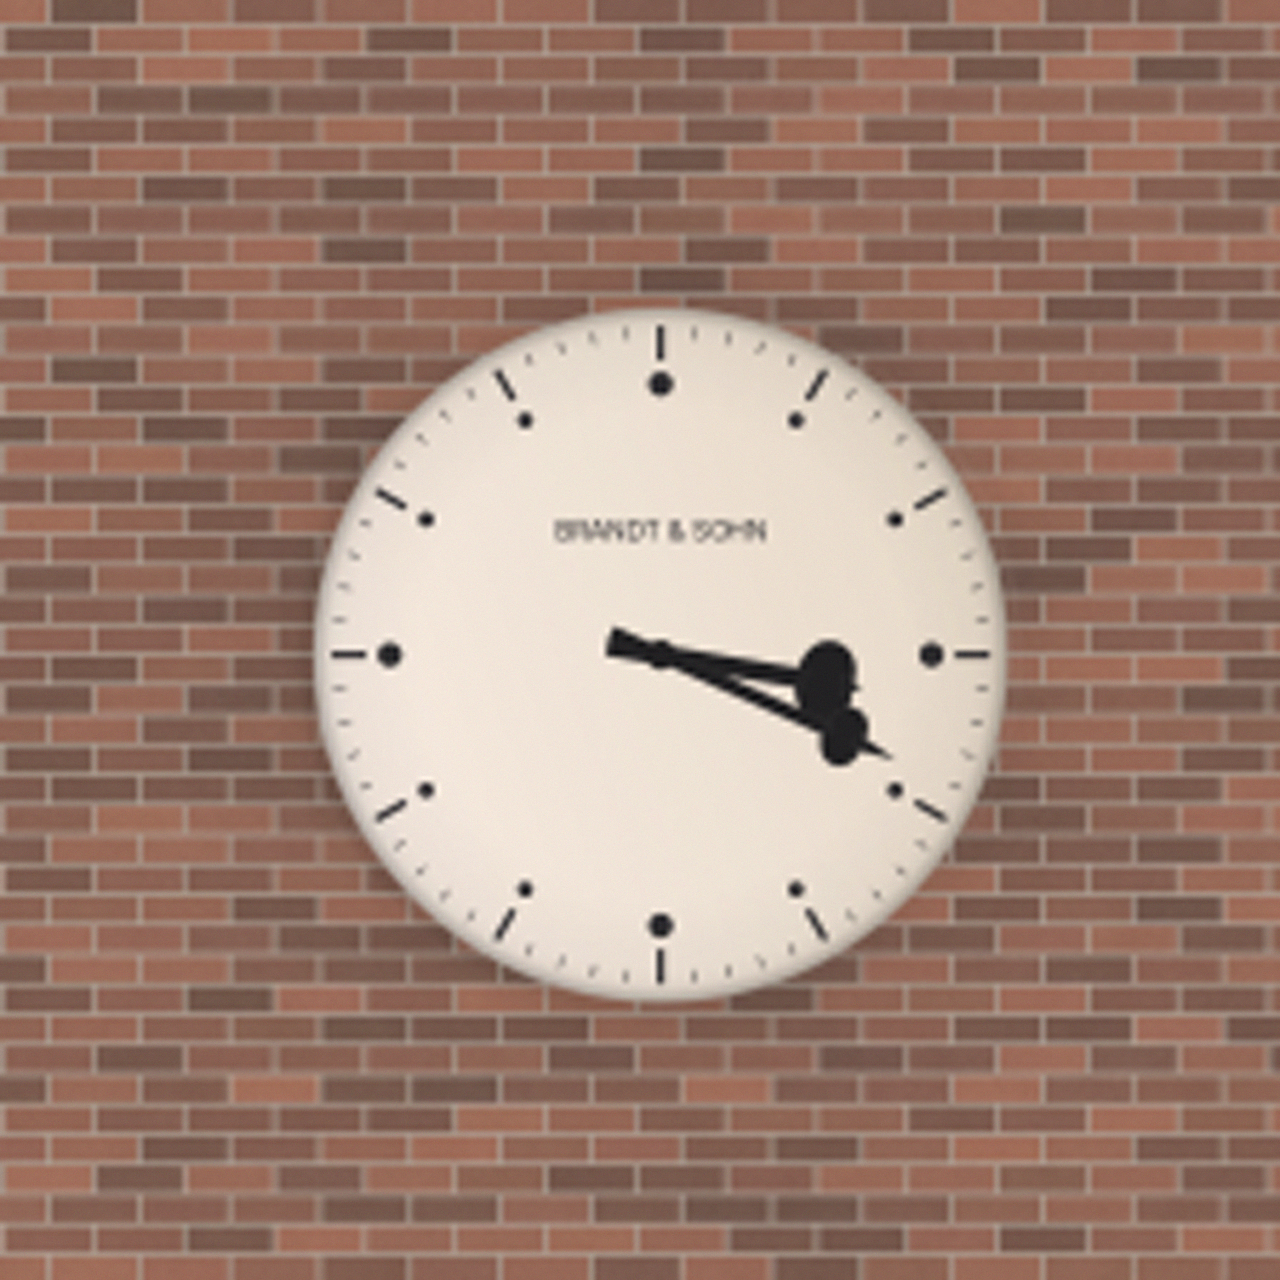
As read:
h=3 m=19
